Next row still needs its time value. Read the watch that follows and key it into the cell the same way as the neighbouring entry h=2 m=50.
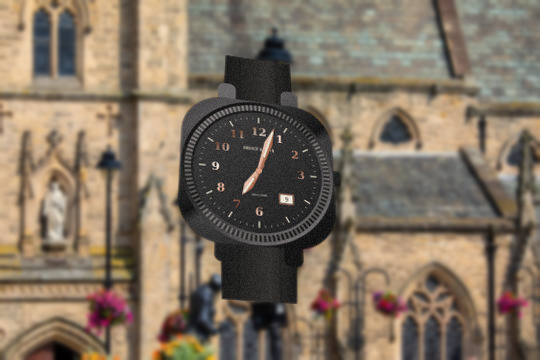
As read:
h=7 m=3
